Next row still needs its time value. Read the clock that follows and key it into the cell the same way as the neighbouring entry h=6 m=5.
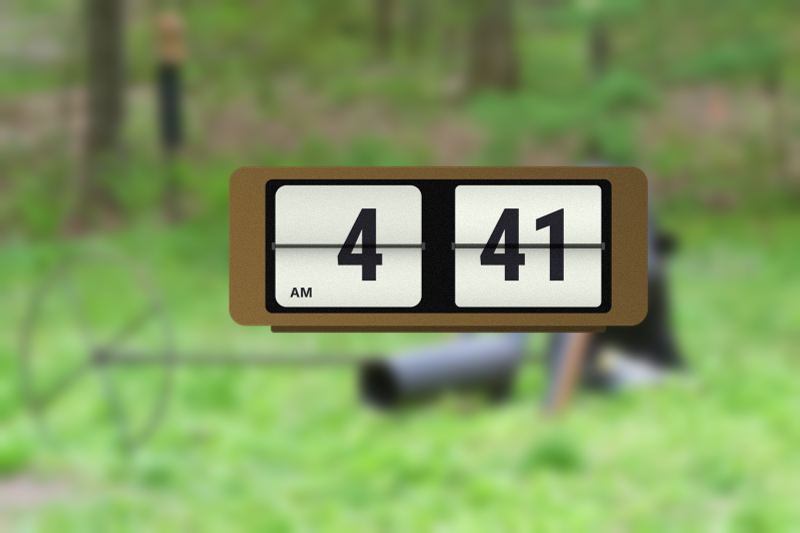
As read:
h=4 m=41
